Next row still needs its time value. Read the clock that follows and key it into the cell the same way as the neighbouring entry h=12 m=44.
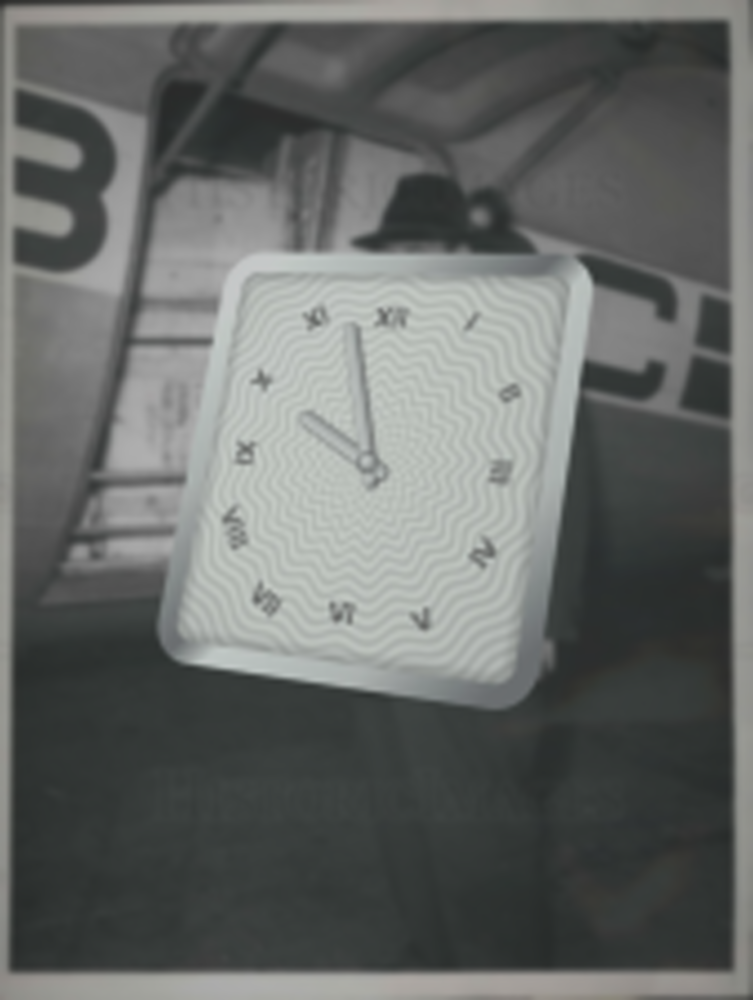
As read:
h=9 m=57
